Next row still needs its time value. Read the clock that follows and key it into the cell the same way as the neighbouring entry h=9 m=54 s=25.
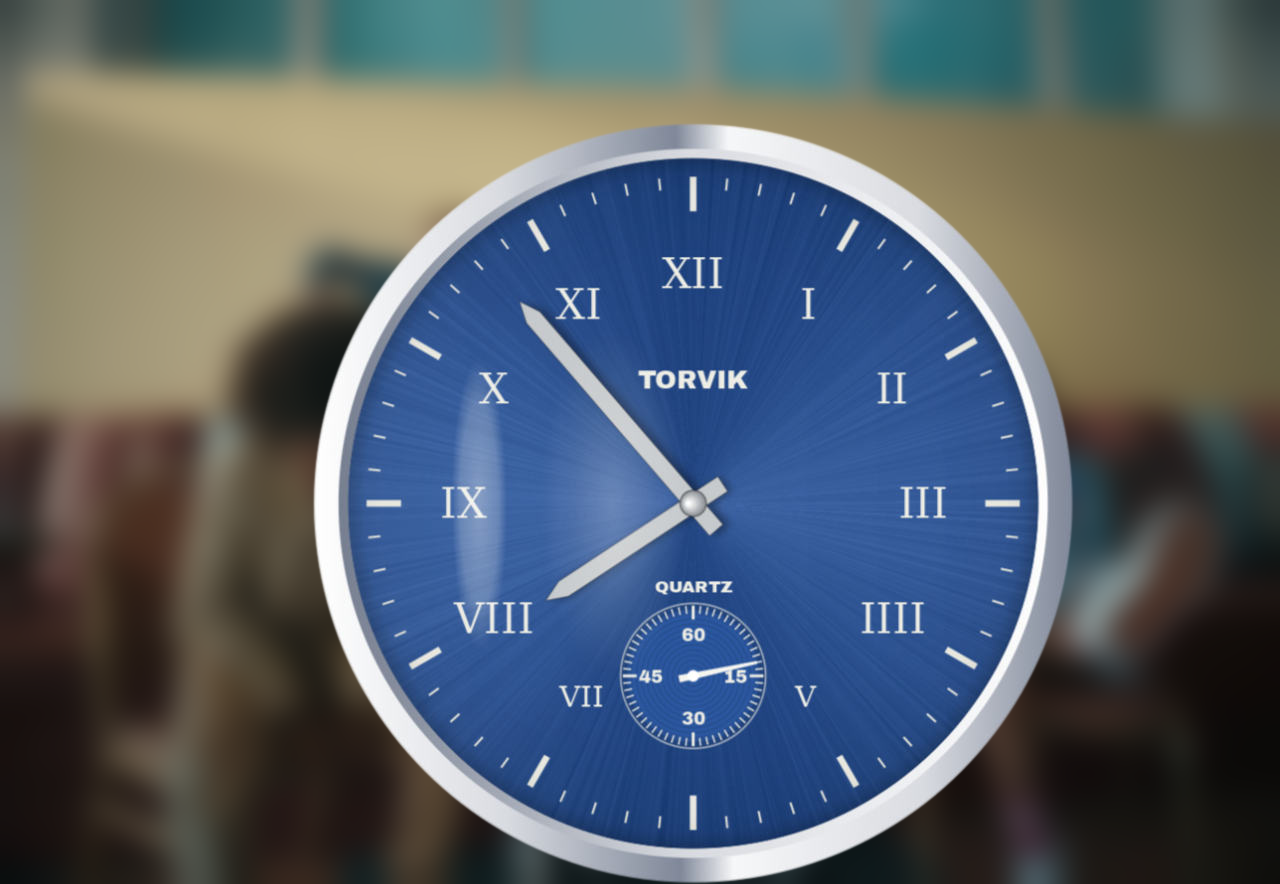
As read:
h=7 m=53 s=13
